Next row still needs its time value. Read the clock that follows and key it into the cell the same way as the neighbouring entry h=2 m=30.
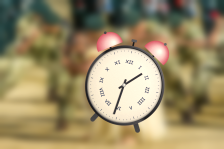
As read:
h=1 m=31
